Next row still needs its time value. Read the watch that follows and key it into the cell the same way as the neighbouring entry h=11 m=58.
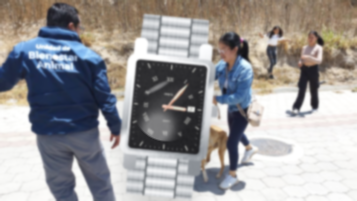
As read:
h=3 m=6
